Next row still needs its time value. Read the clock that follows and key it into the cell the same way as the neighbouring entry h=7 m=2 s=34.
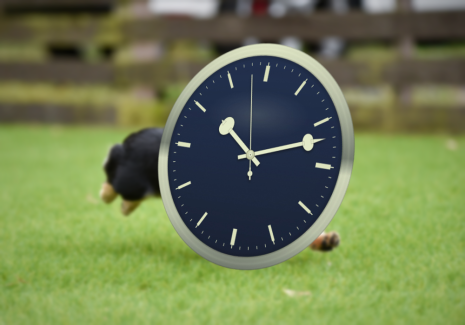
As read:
h=10 m=11 s=58
